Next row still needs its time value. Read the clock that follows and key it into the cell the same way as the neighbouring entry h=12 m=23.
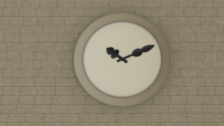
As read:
h=10 m=11
